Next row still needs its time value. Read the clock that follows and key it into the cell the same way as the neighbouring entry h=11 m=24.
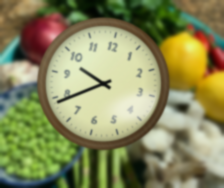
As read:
h=9 m=39
